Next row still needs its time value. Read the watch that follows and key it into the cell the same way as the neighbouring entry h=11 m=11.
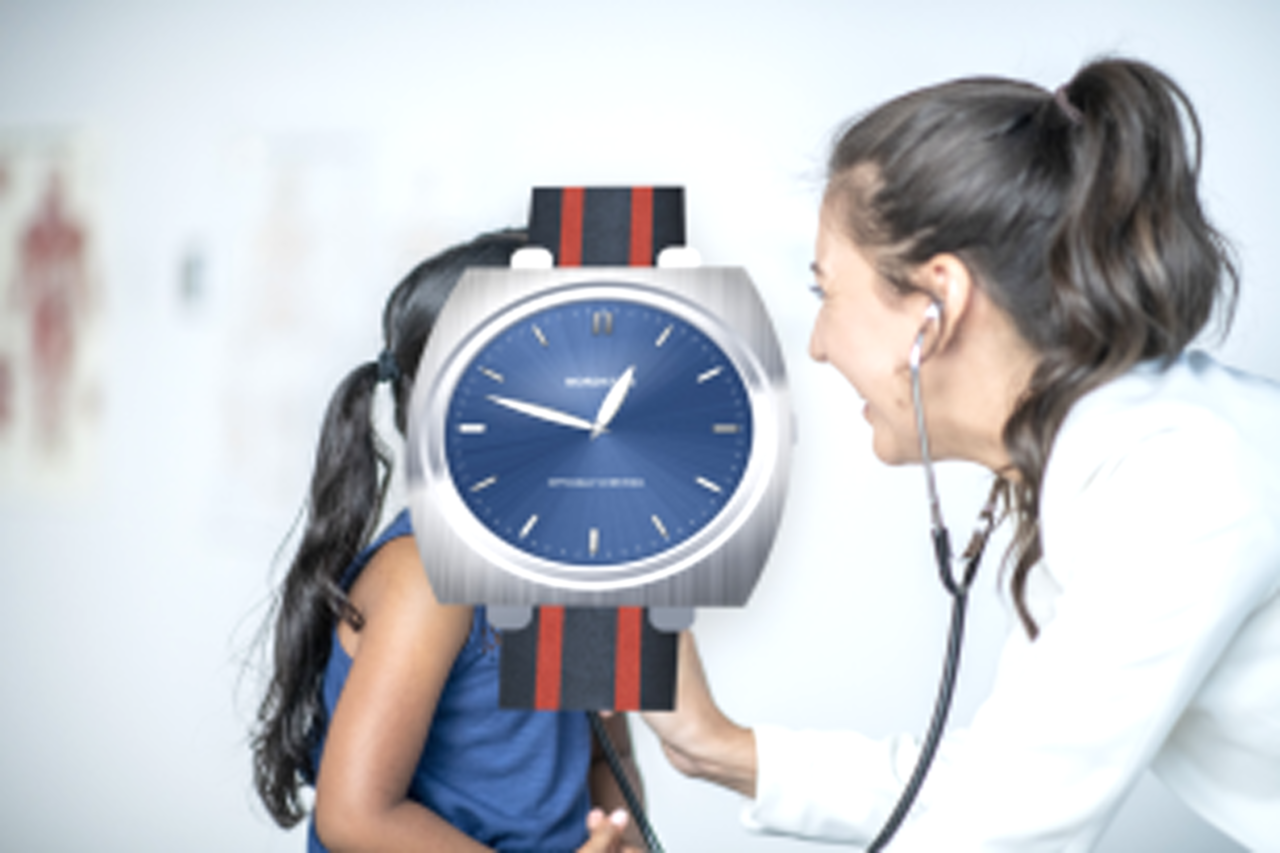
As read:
h=12 m=48
